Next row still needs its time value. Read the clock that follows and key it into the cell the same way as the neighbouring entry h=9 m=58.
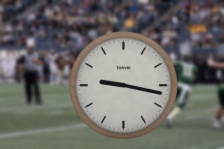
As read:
h=9 m=17
